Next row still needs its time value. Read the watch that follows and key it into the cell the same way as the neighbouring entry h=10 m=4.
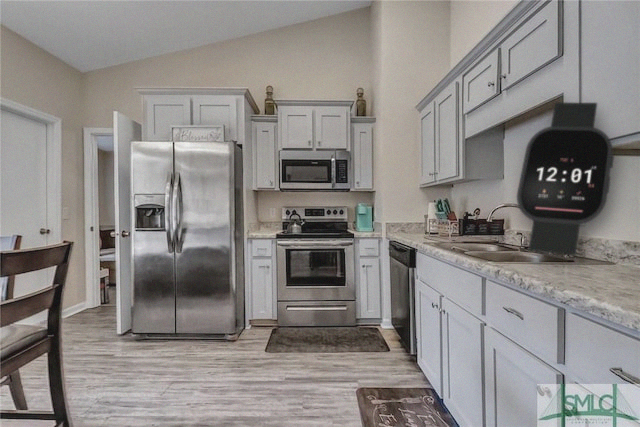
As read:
h=12 m=1
